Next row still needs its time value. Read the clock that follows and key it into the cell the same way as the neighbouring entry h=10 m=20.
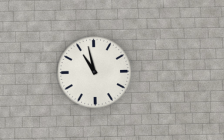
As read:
h=10 m=58
